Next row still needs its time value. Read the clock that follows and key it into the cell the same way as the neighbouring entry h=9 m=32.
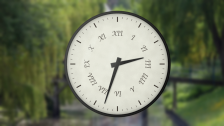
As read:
h=2 m=33
